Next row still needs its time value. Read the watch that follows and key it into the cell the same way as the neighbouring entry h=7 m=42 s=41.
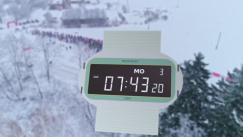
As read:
h=7 m=43 s=20
